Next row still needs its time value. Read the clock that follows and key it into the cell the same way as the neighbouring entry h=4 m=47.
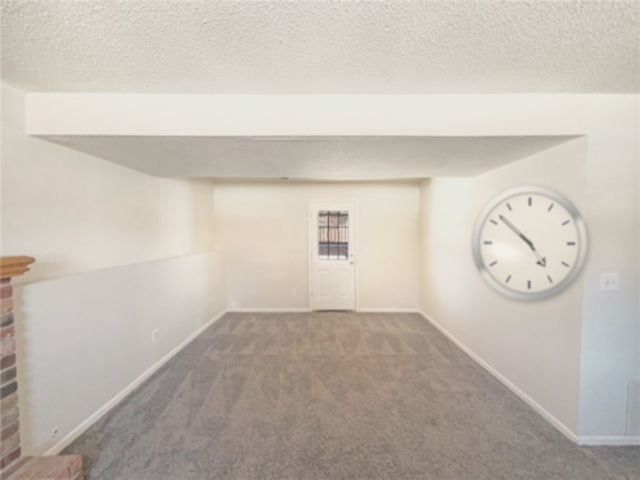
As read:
h=4 m=52
